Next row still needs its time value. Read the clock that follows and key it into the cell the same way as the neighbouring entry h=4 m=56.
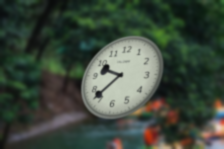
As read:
h=9 m=37
